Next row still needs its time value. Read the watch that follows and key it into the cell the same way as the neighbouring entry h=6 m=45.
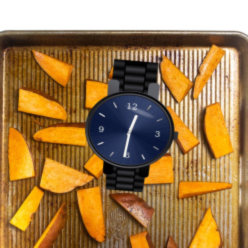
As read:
h=12 m=31
